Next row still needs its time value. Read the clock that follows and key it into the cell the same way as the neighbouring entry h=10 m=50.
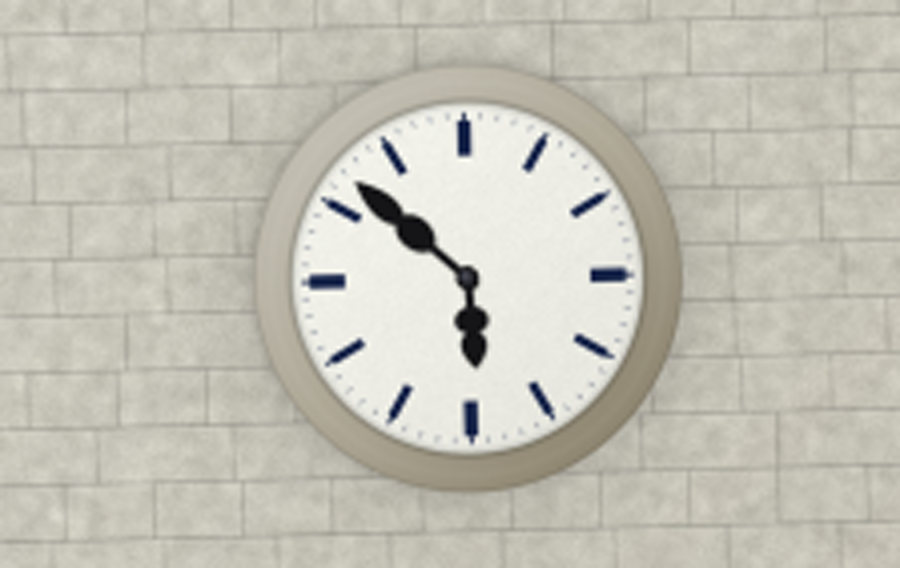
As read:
h=5 m=52
